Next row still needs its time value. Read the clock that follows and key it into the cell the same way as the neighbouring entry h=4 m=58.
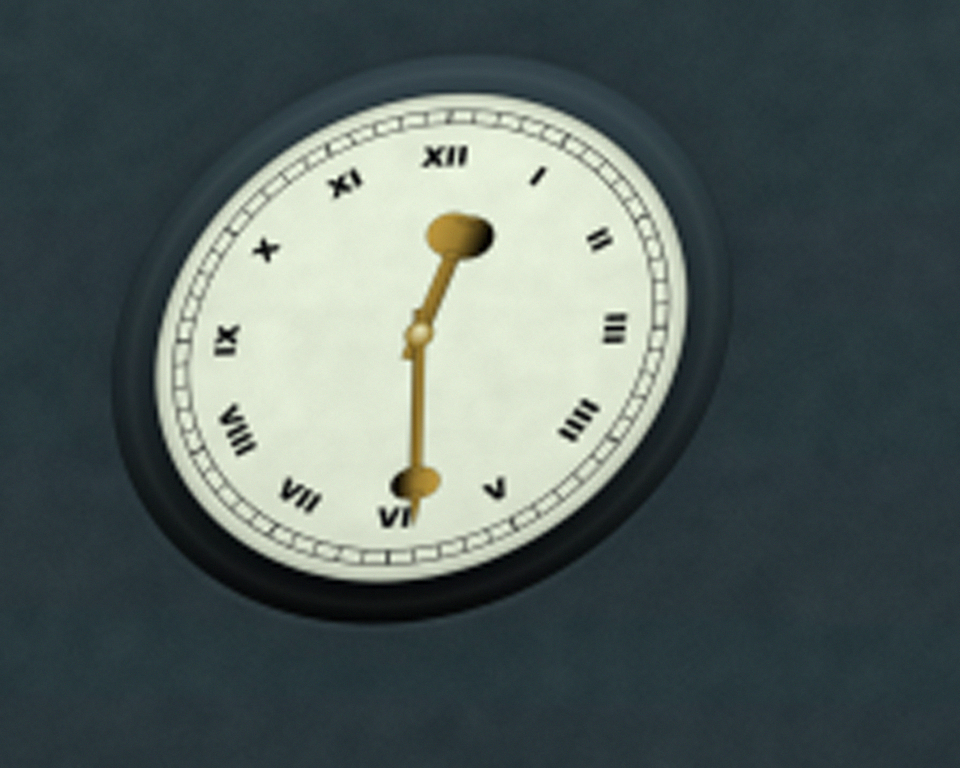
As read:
h=12 m=29
